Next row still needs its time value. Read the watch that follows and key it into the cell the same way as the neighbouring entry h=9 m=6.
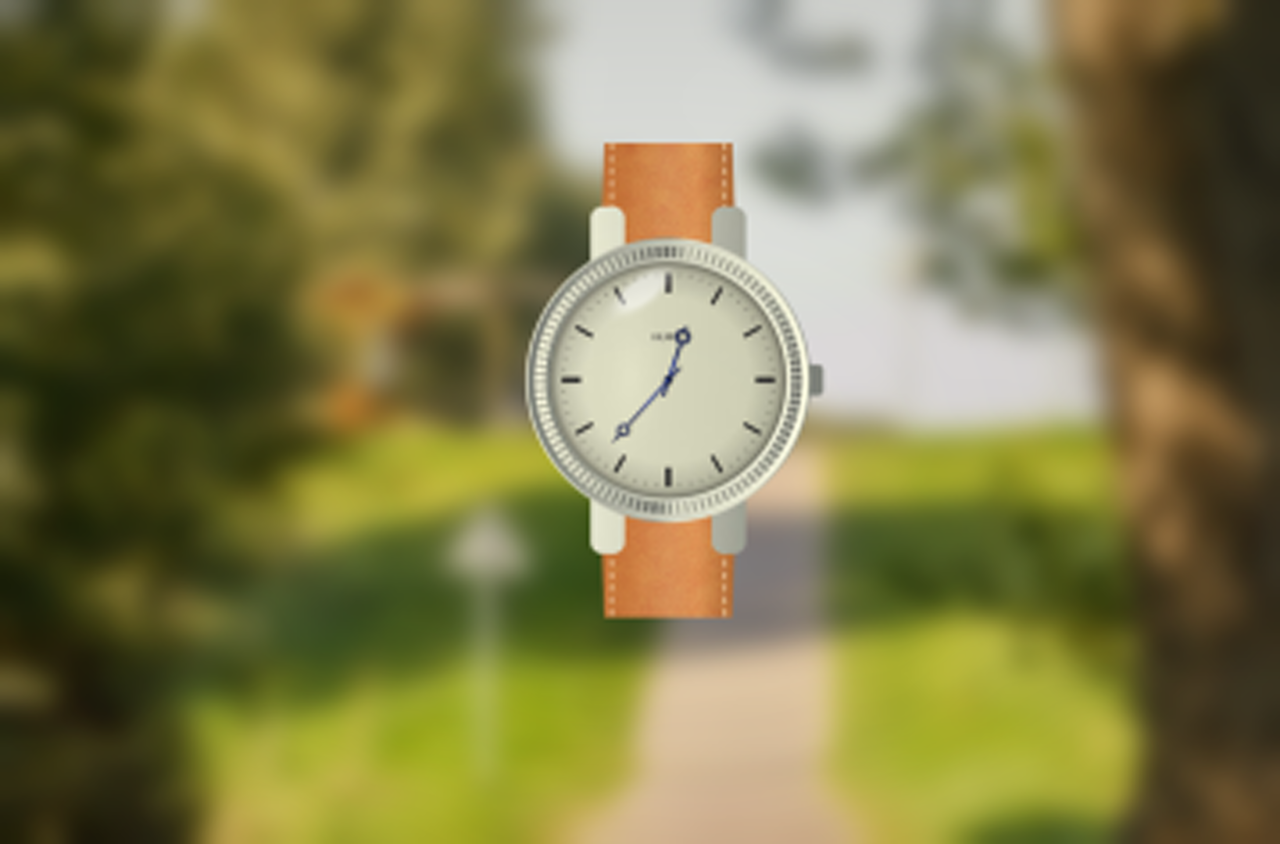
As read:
h=12 m=37
